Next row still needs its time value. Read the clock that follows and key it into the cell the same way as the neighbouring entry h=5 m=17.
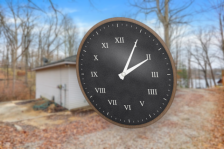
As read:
h=2 m=5
